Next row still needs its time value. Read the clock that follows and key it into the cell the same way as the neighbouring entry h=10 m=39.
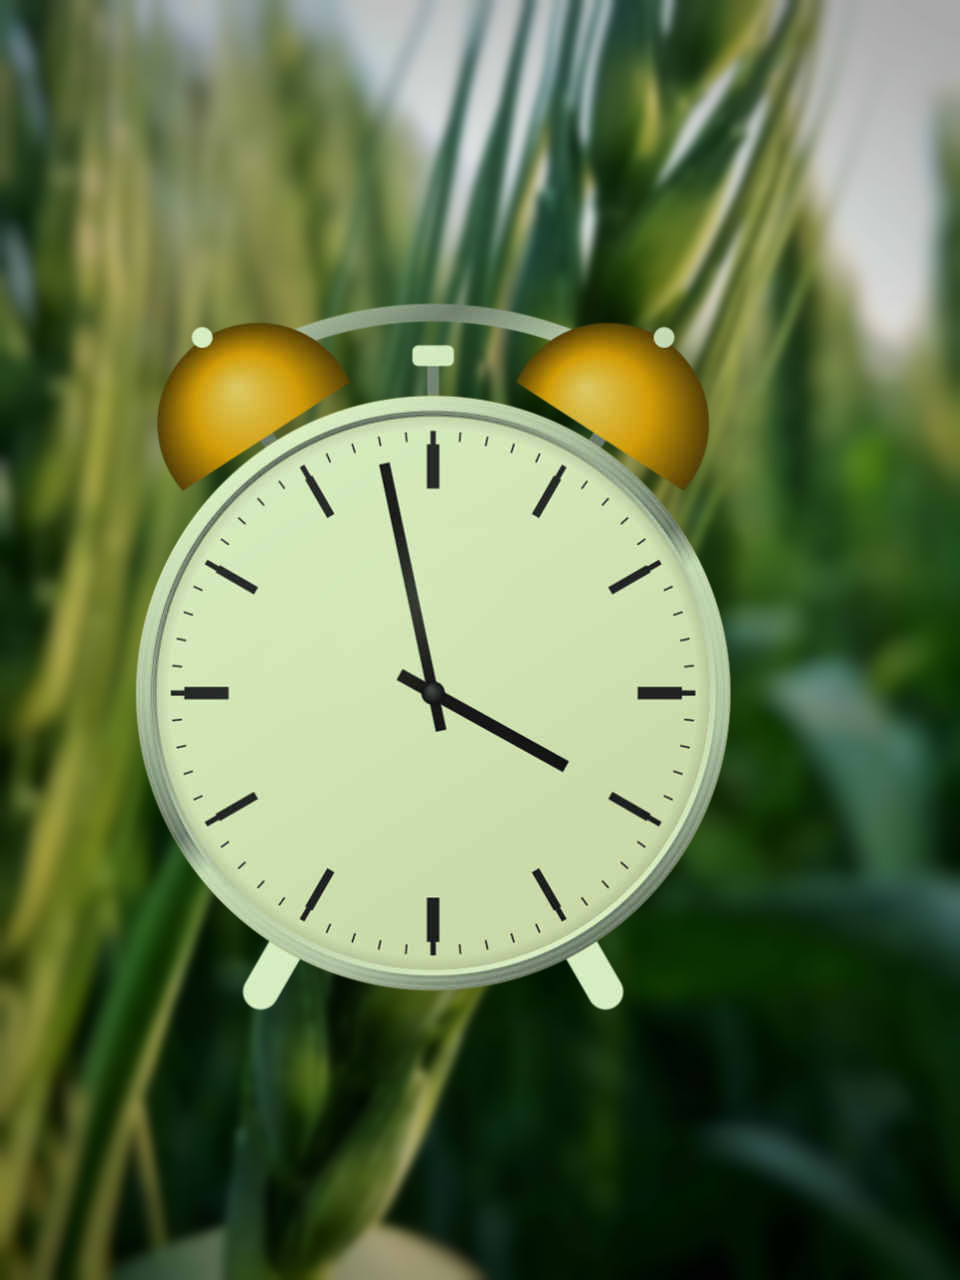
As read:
h=3 m=58
